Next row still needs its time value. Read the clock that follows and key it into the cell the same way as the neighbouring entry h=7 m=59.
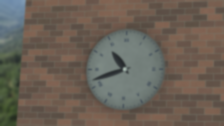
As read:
h=10 m=42
